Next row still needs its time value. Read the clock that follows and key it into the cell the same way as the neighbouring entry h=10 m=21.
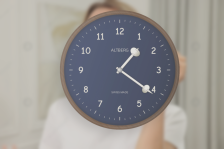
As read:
h=1 m=21
